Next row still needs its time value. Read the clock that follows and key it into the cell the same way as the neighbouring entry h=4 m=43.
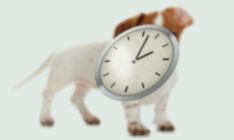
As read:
h=2 m=2
